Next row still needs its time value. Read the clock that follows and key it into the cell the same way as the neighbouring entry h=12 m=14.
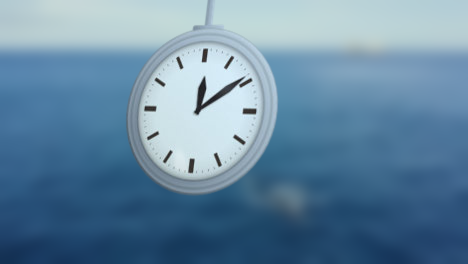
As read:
h=12 m=9
